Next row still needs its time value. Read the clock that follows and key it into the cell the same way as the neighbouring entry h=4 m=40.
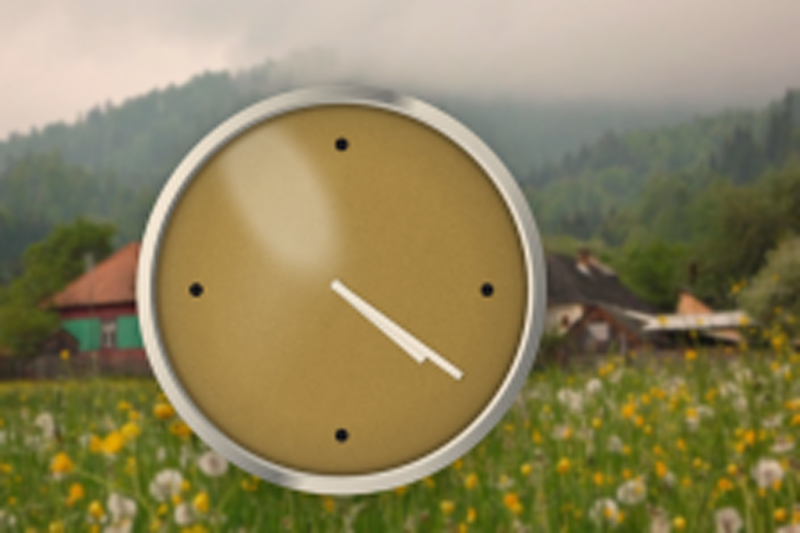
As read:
h=4 m=21
